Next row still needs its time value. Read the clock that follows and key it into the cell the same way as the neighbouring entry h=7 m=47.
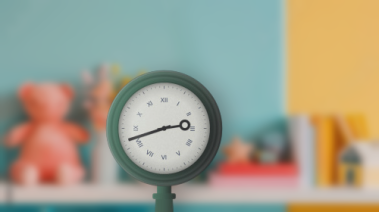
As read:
h=2 m=42
